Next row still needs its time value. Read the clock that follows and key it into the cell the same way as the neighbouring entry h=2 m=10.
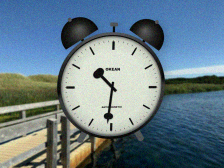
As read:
h=10 m=31
